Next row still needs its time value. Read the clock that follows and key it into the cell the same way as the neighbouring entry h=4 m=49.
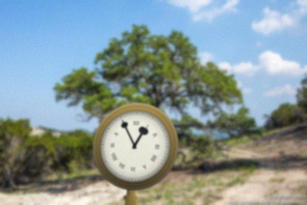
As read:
h=12 m=55
